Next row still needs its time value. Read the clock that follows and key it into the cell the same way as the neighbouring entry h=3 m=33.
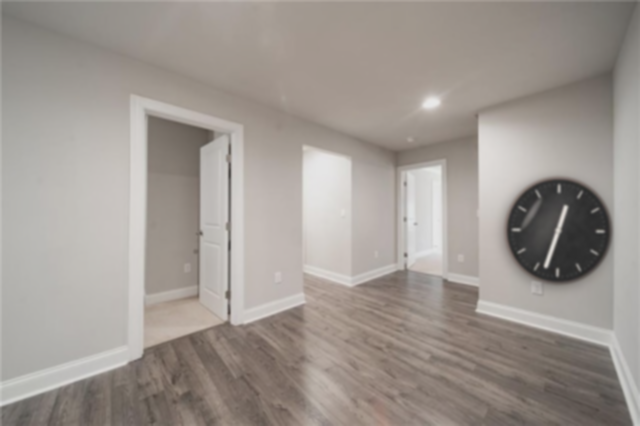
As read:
h=12 m=33
